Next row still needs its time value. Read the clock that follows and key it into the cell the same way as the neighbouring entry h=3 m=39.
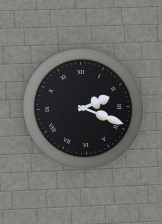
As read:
h=2 m=19
